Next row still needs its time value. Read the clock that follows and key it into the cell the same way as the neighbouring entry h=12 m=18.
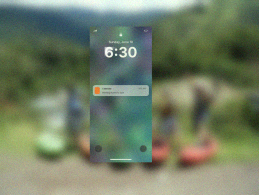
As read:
h=6 m=30
